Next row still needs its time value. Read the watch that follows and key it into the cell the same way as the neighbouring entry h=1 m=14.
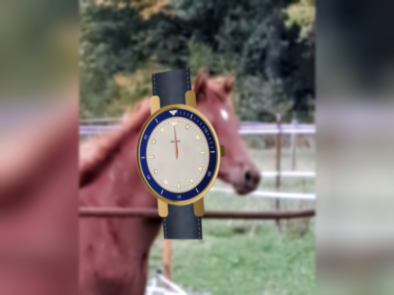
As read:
h=12 m=0
